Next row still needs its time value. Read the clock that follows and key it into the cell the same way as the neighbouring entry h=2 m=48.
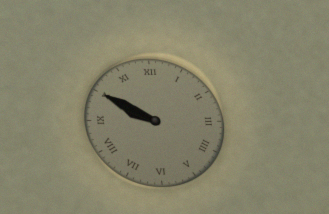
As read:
h=9 m=50
